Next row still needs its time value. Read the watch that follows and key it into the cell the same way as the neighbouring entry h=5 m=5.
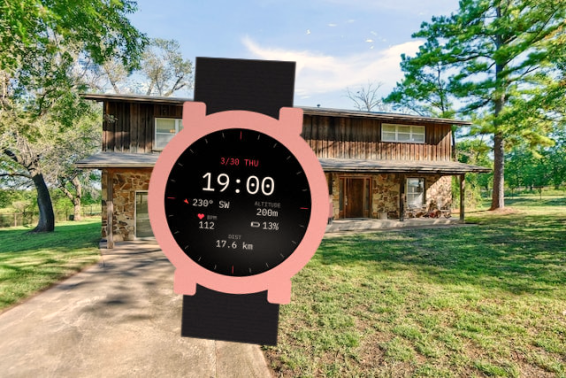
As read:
h=19 m=0
